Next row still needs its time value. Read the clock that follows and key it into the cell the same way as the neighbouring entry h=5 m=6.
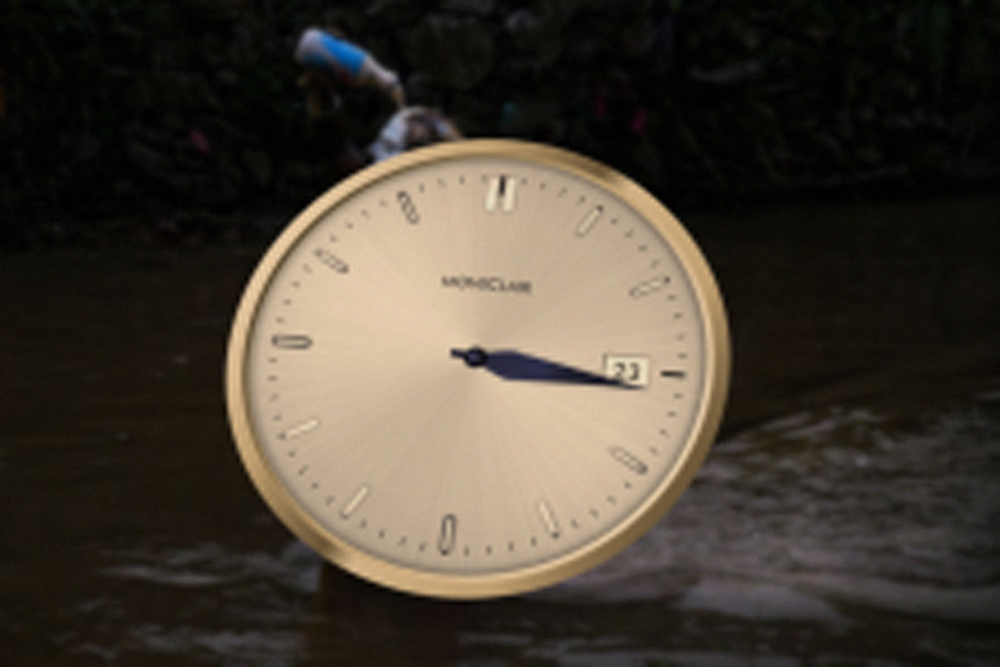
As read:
h=3 m=16
